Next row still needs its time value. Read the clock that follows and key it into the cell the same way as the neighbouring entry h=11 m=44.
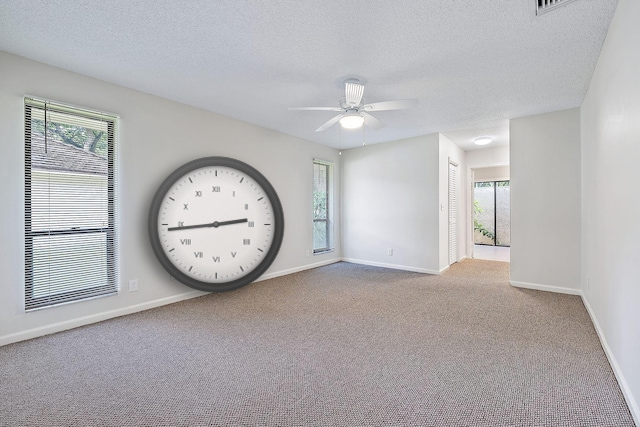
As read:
h=2 m=44
